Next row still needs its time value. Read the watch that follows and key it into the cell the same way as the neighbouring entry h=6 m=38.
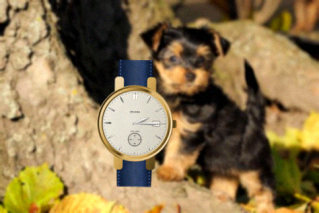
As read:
h=2 m=15
